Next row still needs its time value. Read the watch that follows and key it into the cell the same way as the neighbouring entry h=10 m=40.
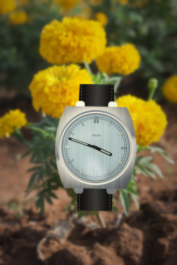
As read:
h=3 m=48
